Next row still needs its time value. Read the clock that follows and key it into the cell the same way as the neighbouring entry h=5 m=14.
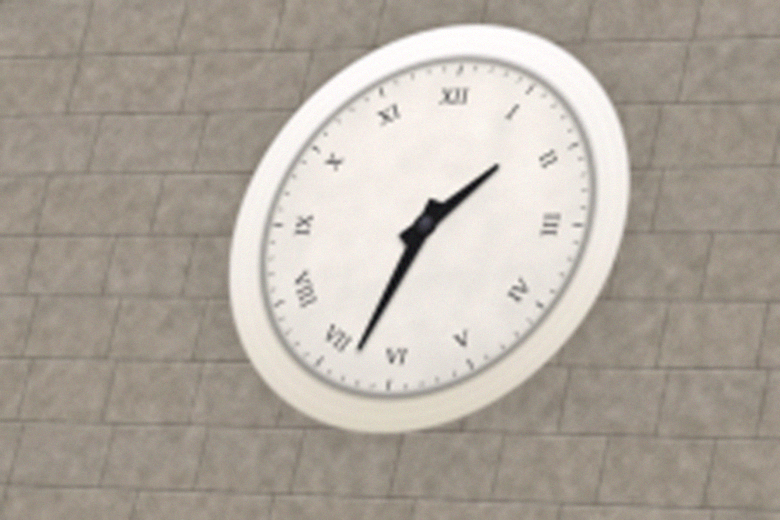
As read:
h=1 m=33
